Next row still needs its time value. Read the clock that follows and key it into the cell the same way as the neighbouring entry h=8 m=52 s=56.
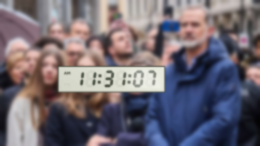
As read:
h=11 m=31 s=7
